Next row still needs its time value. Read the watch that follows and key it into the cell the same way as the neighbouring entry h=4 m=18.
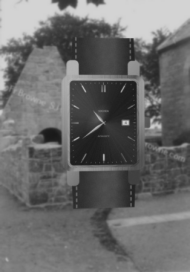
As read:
h=10 m=39
